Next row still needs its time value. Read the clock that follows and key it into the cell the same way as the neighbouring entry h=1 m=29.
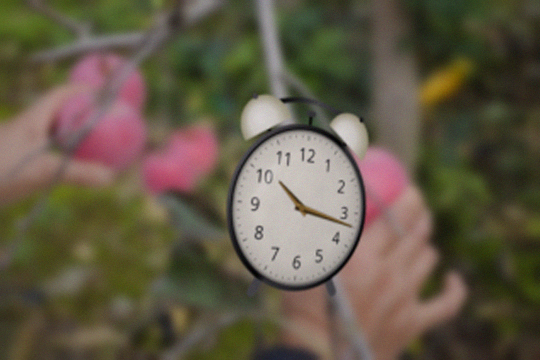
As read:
h=10 m=17
